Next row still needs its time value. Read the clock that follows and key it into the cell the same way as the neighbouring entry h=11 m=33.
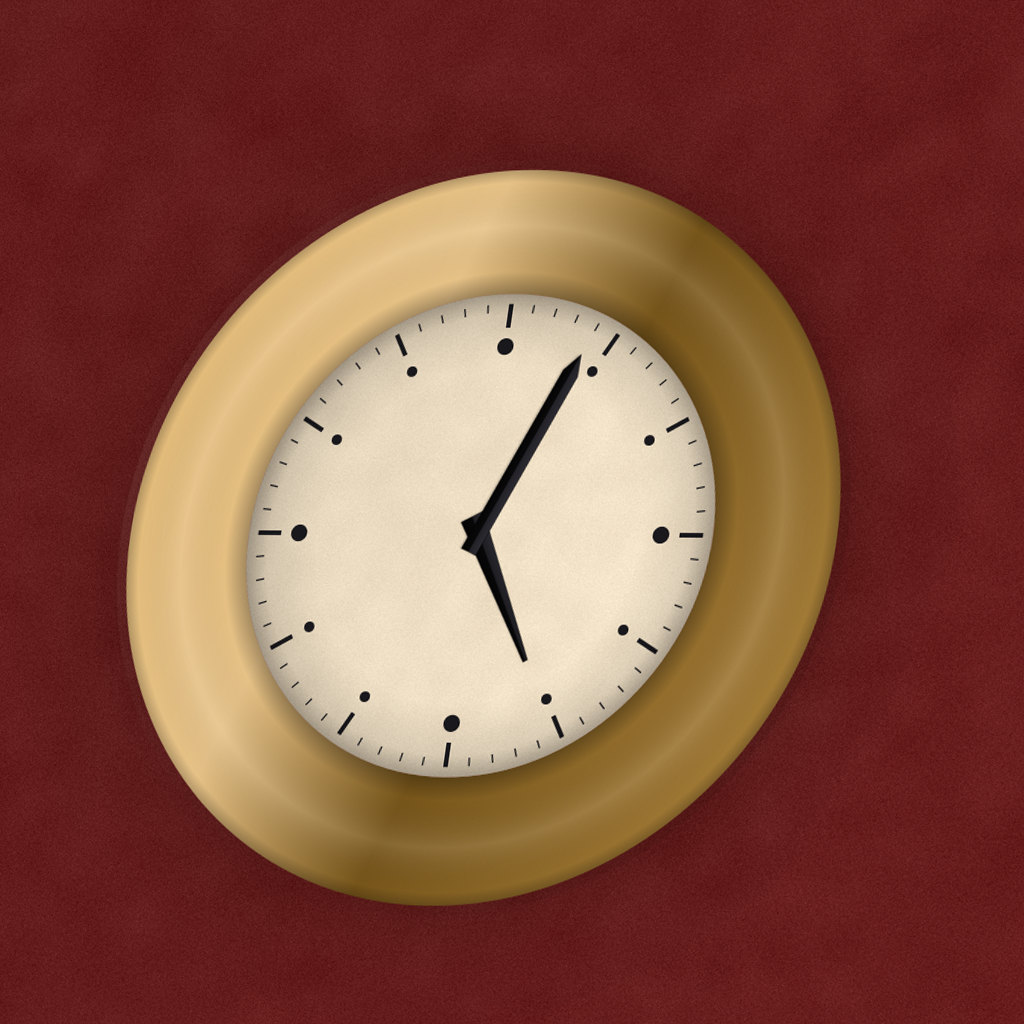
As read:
h=5 m=4
